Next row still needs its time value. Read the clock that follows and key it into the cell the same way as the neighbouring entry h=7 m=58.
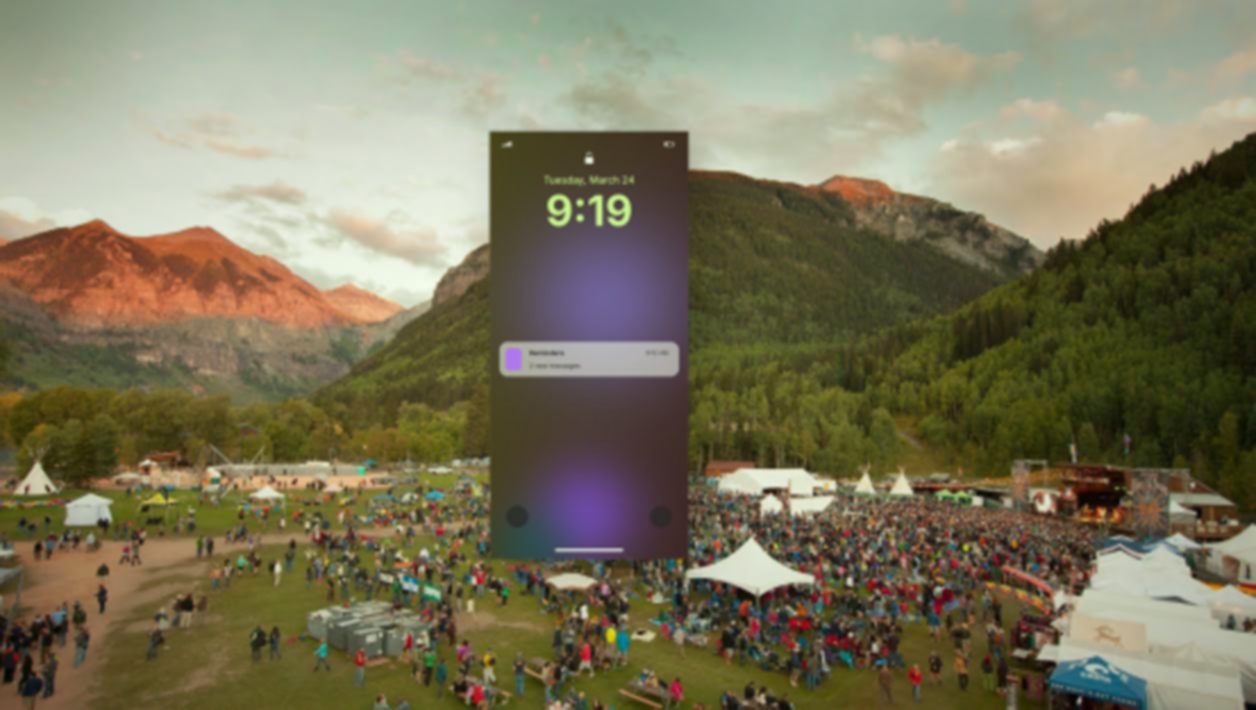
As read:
h=9 m=19
